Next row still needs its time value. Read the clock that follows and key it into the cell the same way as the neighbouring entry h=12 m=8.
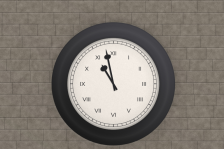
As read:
h=10 m=58
